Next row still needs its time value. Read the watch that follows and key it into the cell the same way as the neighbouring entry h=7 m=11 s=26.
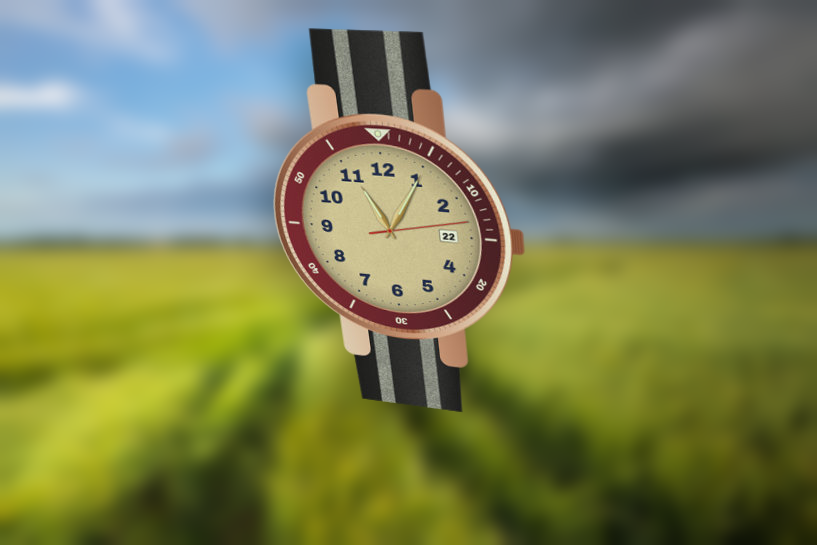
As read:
h=11 m=5 s=13
